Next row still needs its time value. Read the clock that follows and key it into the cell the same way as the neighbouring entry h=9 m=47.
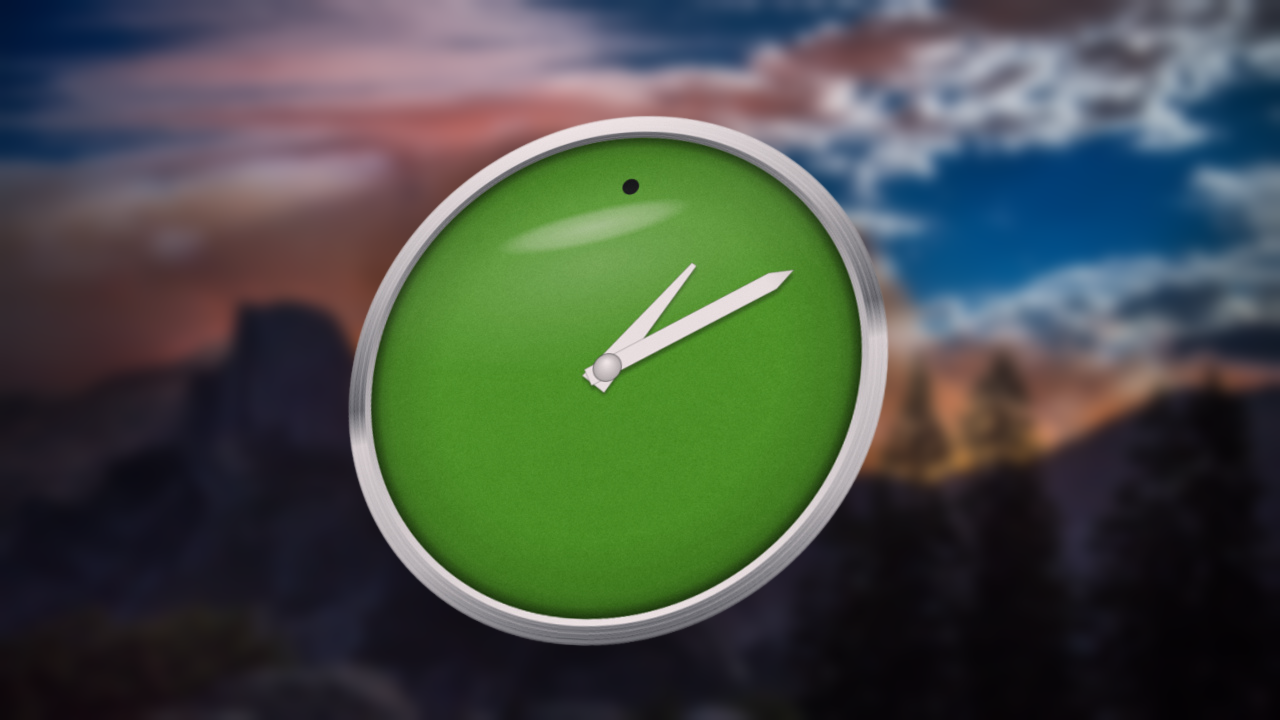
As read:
h=1 m=10
